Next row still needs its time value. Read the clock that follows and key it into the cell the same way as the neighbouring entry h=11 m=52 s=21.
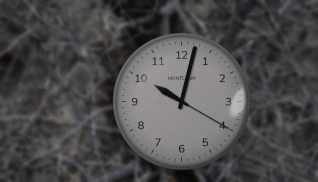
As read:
h=10 m=2 s=20
